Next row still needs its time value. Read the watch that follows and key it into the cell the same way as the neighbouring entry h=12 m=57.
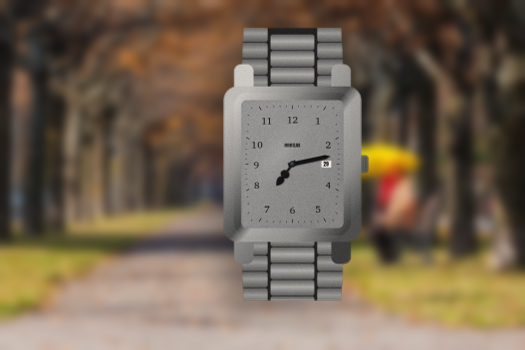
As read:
h=7 m=13
